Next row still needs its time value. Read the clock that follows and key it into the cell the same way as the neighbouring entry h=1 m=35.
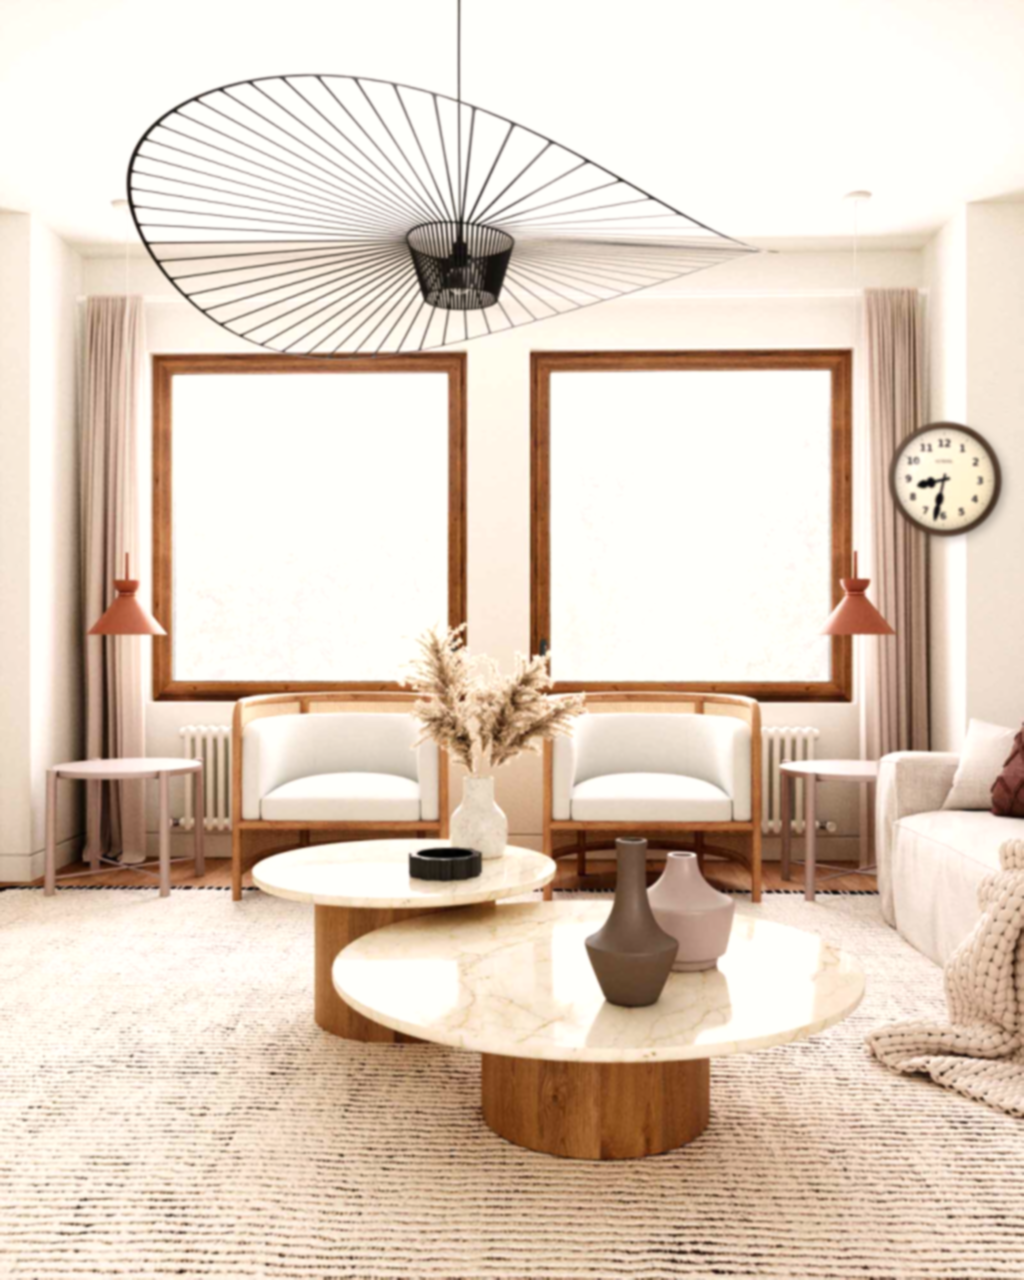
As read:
h=8 m=32
